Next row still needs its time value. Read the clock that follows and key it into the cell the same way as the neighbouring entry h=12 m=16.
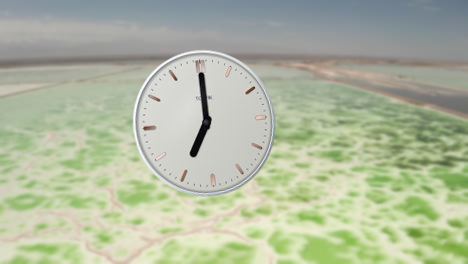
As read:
h=7 m=0
